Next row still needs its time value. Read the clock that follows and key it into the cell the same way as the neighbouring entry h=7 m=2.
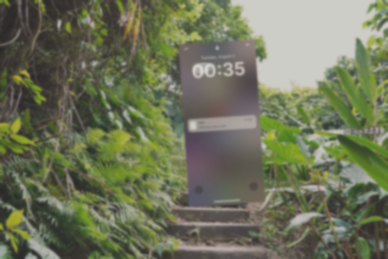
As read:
h=0 m=35
